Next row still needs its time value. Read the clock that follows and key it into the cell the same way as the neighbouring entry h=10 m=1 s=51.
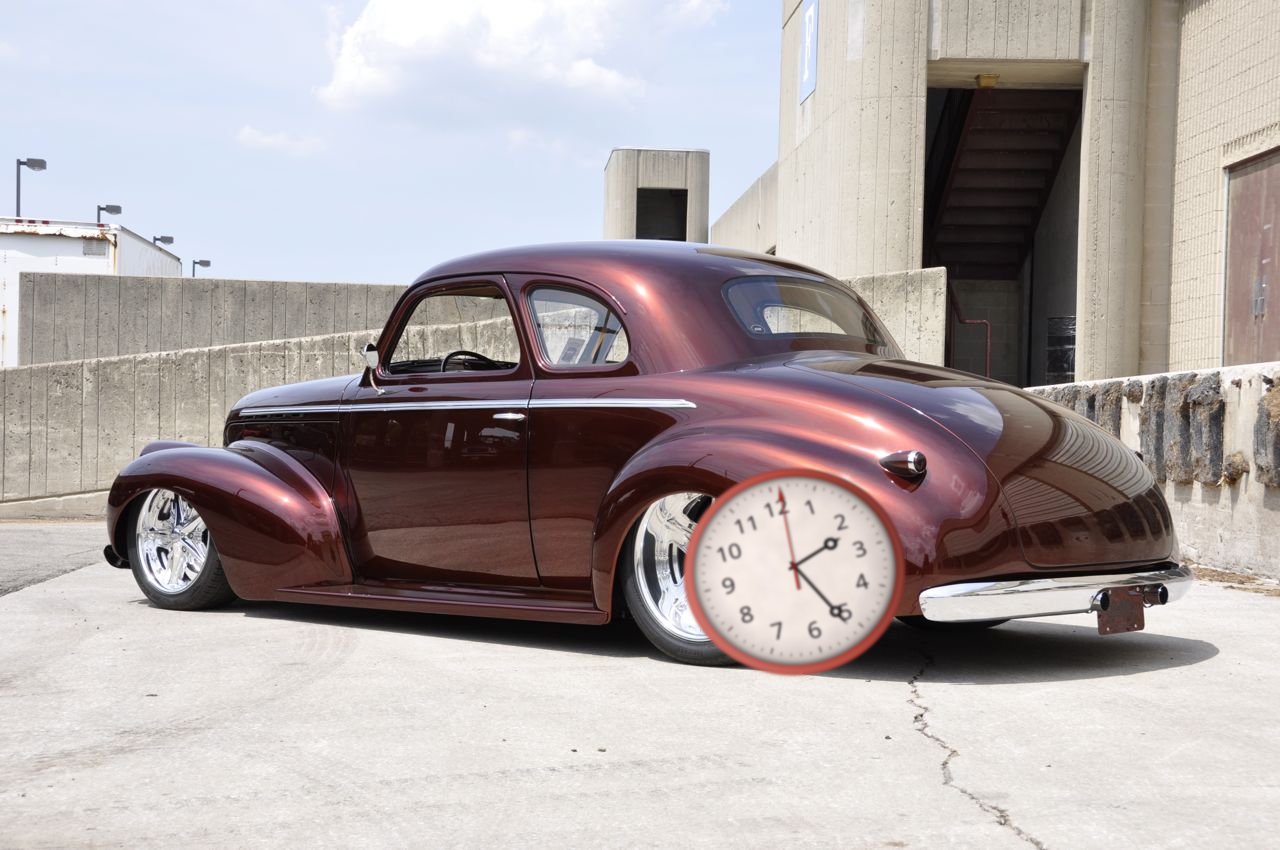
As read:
h=2 m=26 s=1
